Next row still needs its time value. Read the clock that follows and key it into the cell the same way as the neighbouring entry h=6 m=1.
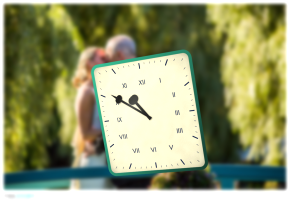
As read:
h=10 m=51
